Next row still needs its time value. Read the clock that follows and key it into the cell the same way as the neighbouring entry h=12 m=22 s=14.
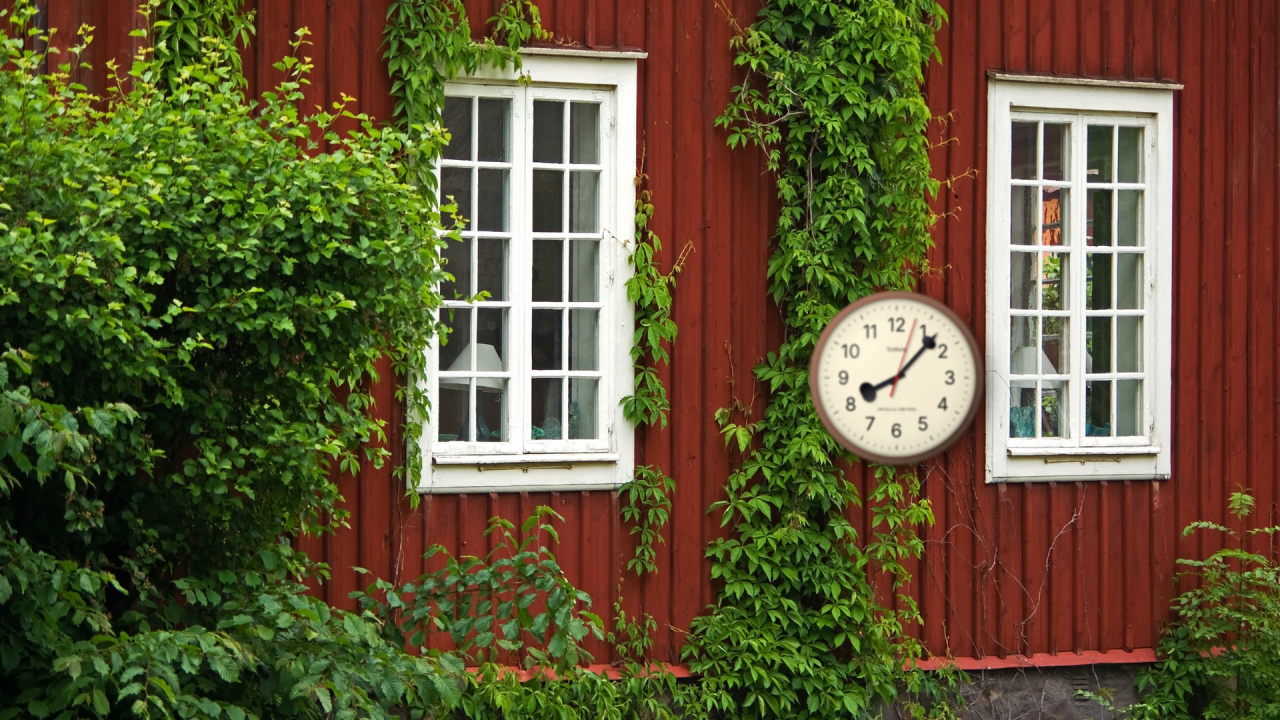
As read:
h=8 m=7 s=3
